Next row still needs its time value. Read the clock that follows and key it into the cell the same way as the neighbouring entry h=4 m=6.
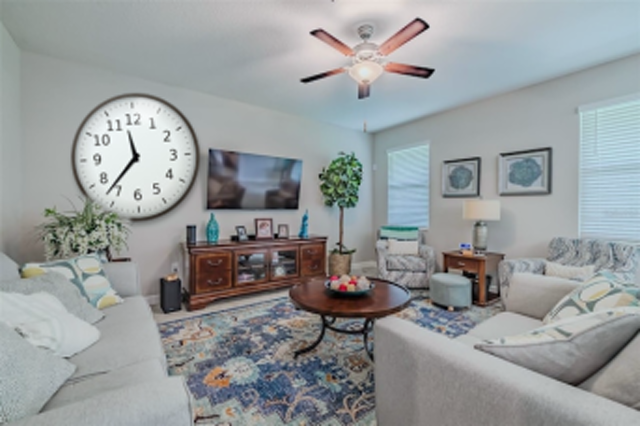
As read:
h=11 m=37
